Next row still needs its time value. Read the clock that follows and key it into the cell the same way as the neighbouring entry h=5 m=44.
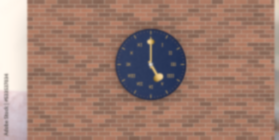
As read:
h=5 m=0
